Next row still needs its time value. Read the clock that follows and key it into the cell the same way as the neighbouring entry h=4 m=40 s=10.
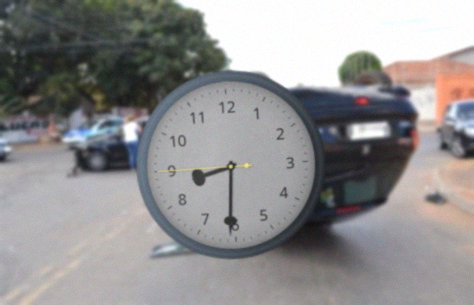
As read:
h=8 m=30 s=45
